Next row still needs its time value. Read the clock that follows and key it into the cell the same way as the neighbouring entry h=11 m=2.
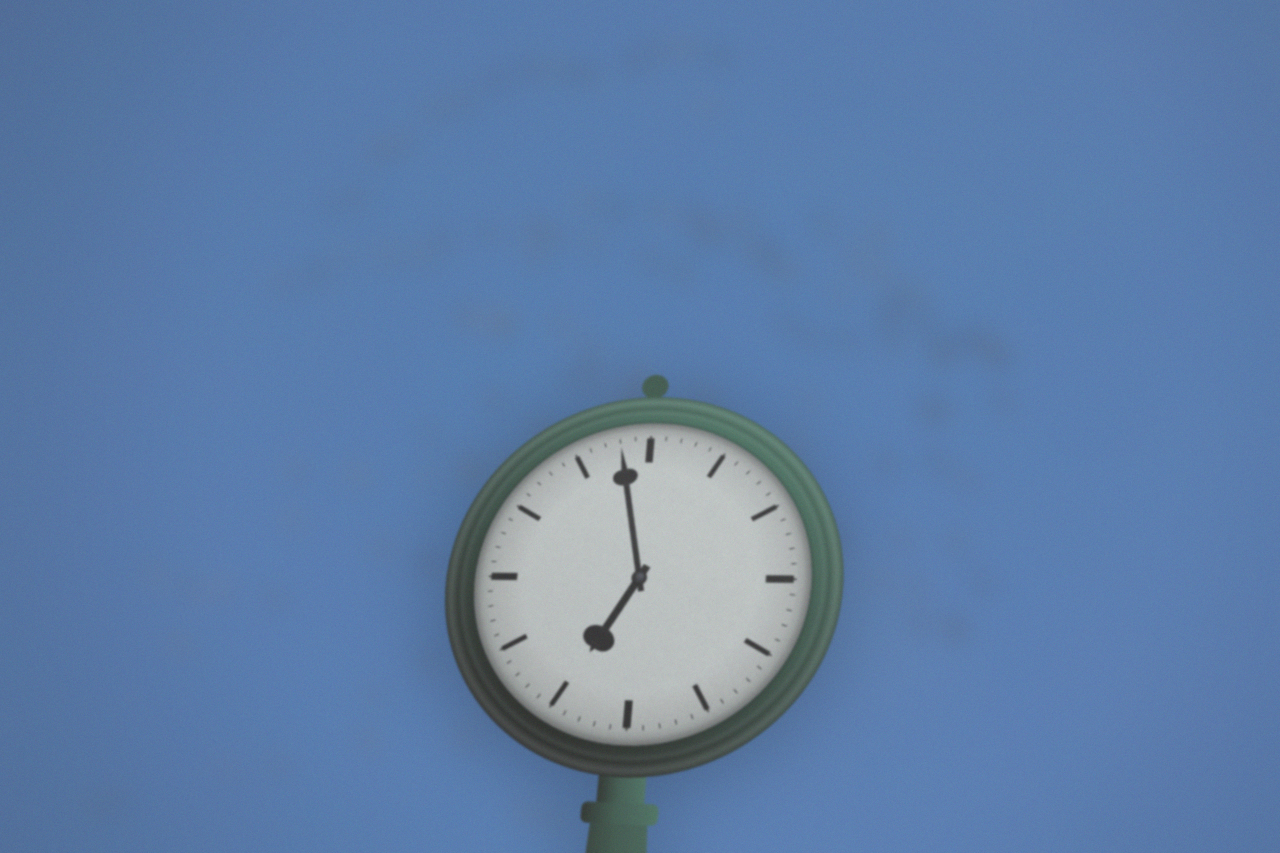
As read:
h=6 m=58
